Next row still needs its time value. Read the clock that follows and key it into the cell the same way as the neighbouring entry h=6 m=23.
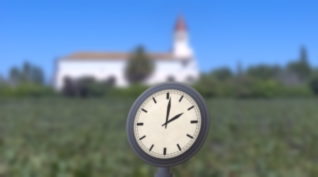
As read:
h=2 m=1
